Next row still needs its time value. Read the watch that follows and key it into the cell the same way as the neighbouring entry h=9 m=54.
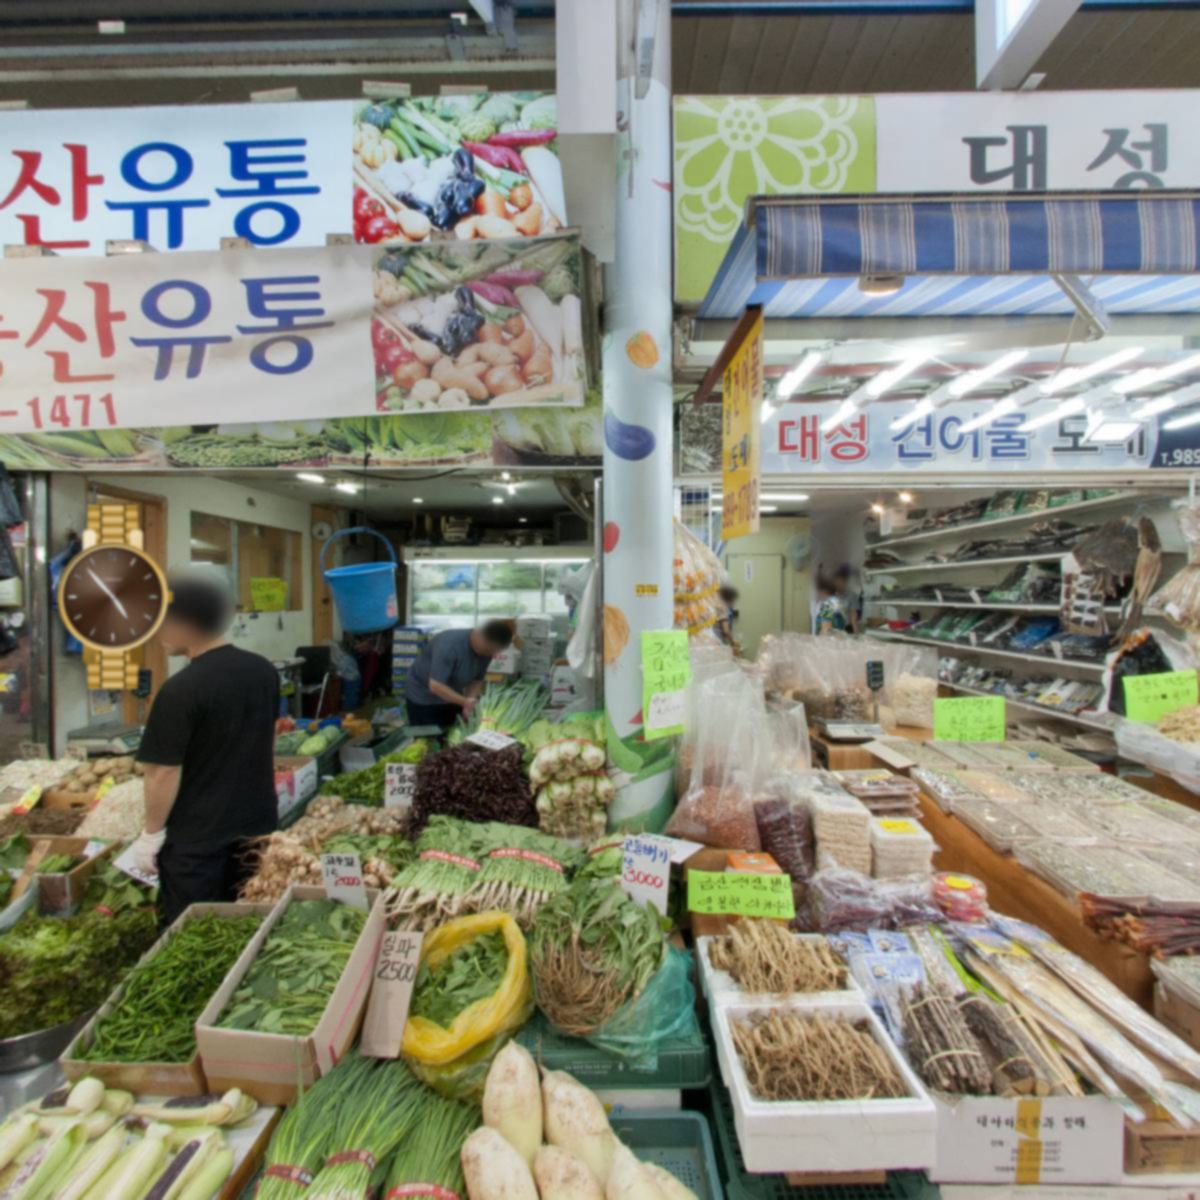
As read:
h=4 m=53
